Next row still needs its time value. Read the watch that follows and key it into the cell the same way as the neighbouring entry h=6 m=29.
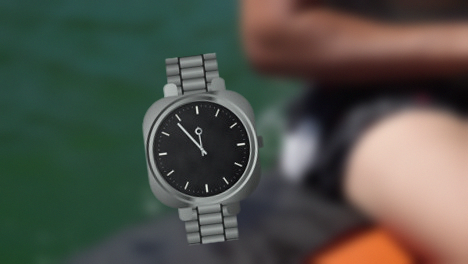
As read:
h=11 m=54
